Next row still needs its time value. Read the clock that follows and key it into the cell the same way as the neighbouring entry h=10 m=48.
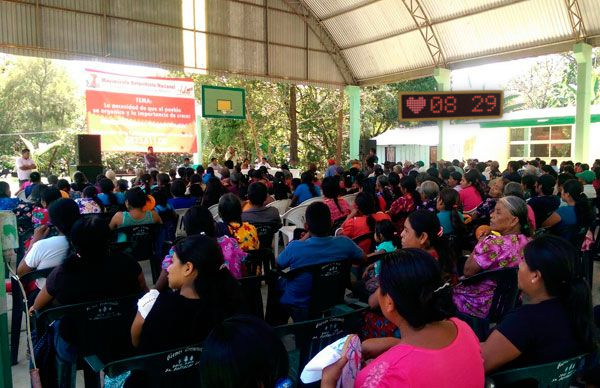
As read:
h=8 m=29
